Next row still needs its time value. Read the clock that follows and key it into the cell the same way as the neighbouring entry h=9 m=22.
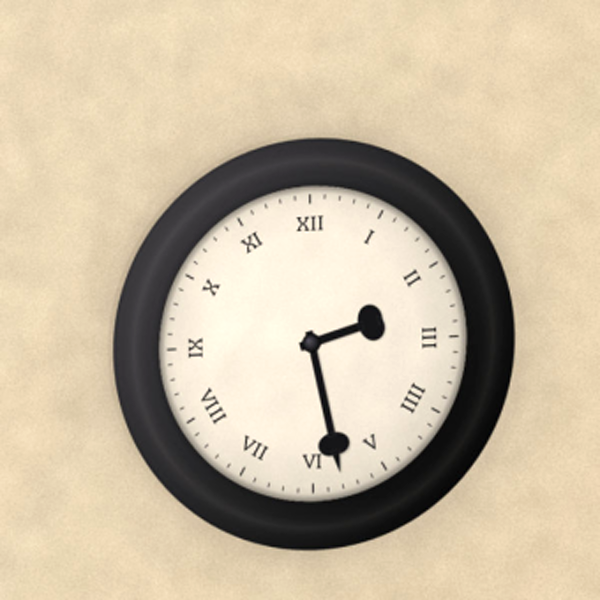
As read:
h=2 m=28
